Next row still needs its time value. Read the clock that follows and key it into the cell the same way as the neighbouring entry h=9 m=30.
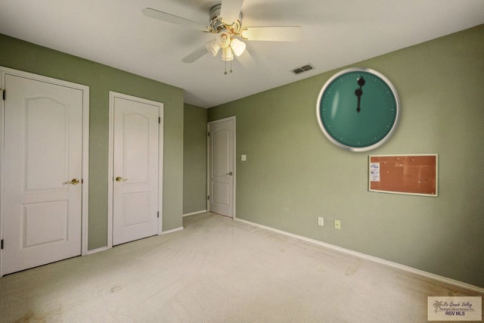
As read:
h=12 m=1
